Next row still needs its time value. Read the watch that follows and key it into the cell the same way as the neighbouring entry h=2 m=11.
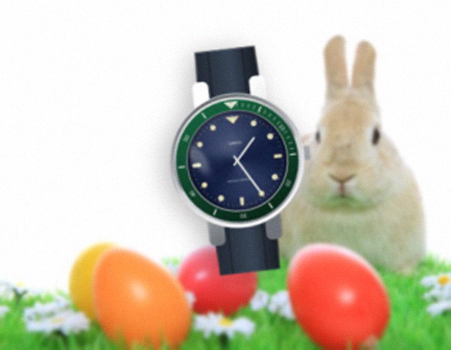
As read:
h=1 m=25
